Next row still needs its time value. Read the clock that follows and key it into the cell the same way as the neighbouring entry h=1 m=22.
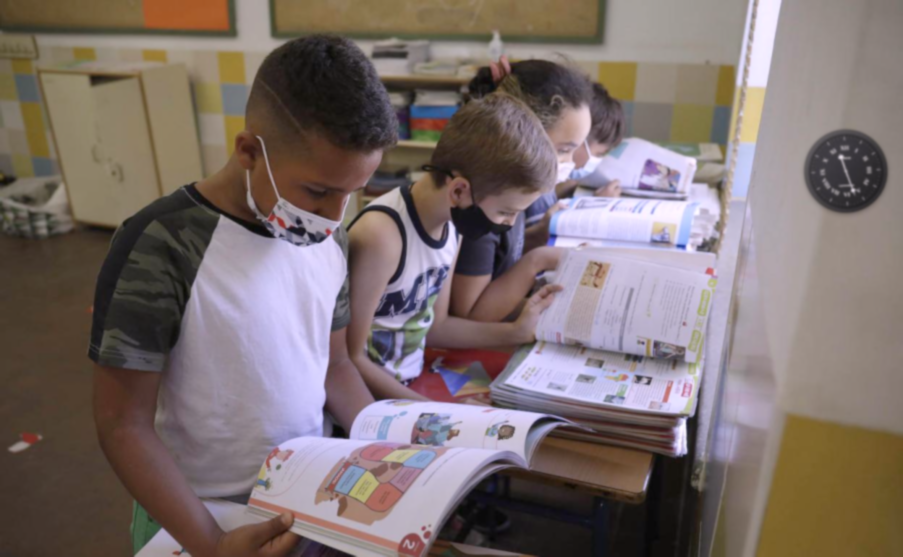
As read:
h=11 m=27
